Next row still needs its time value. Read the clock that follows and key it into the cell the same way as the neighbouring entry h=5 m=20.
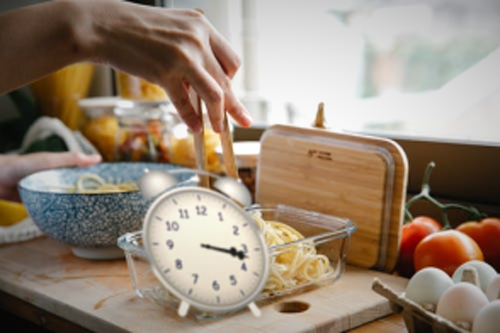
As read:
h=3 m=17
